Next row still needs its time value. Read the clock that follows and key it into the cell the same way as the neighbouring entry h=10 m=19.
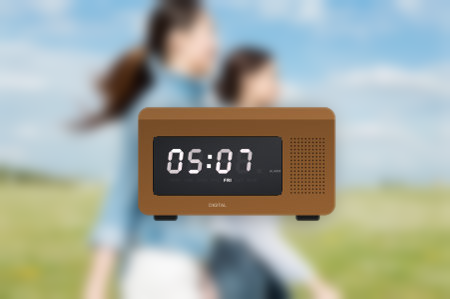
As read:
h=5 m=7
